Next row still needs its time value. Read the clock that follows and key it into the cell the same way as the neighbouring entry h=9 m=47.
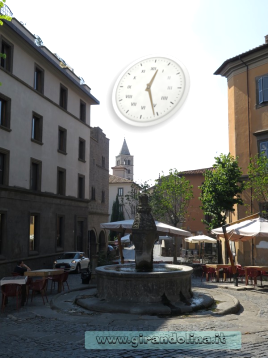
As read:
h=12 m=26
